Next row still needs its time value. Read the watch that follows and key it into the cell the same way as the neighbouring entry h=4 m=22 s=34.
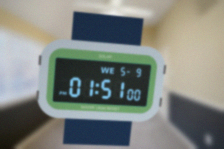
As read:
h=1 m=51 s=0
